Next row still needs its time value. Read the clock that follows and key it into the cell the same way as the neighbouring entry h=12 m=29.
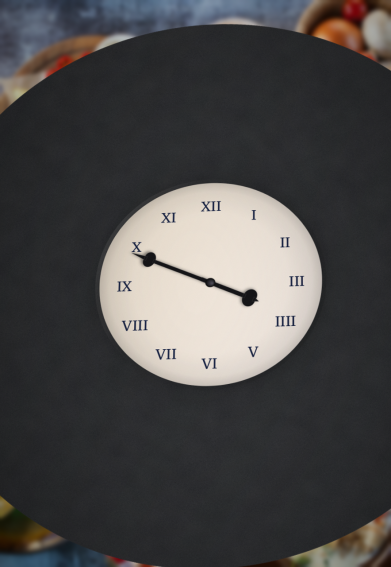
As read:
h=3 m=49
